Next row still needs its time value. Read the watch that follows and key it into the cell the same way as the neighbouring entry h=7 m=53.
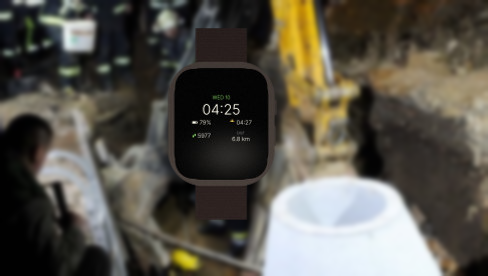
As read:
h=4 m=25
